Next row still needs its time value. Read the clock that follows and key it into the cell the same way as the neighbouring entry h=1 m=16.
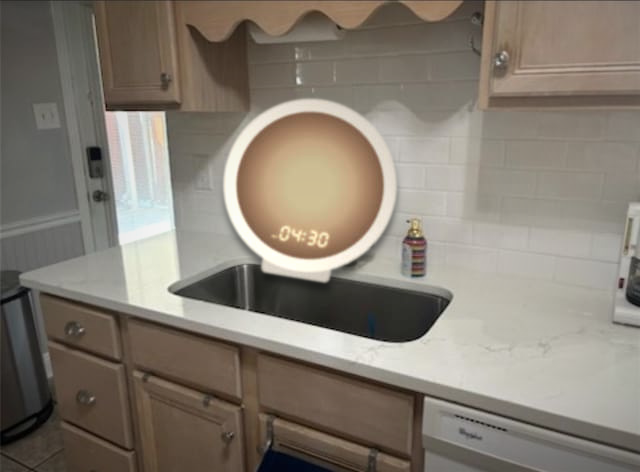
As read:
h=4 m=30
